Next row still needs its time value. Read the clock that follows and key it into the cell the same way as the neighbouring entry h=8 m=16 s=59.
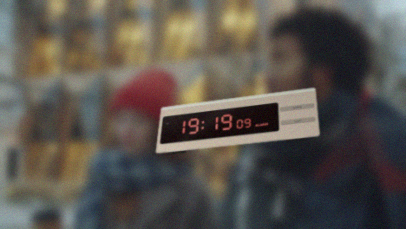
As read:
h=19 m=19 s=9
